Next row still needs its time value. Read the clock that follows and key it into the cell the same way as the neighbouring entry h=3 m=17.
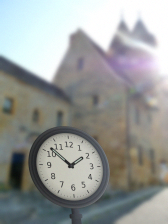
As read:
h=1 m=52
